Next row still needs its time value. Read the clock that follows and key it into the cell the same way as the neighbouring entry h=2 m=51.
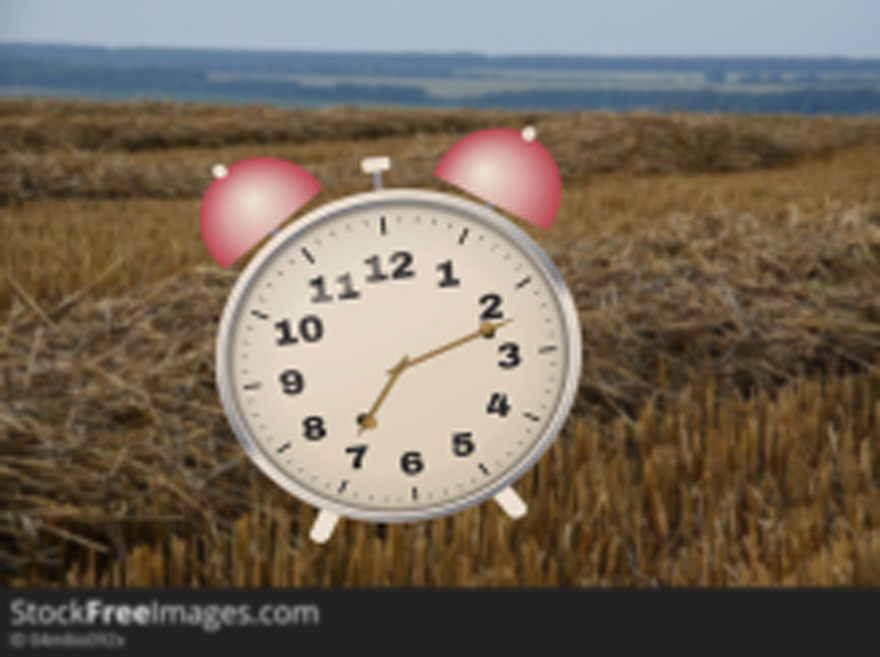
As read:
h=7 m=12
